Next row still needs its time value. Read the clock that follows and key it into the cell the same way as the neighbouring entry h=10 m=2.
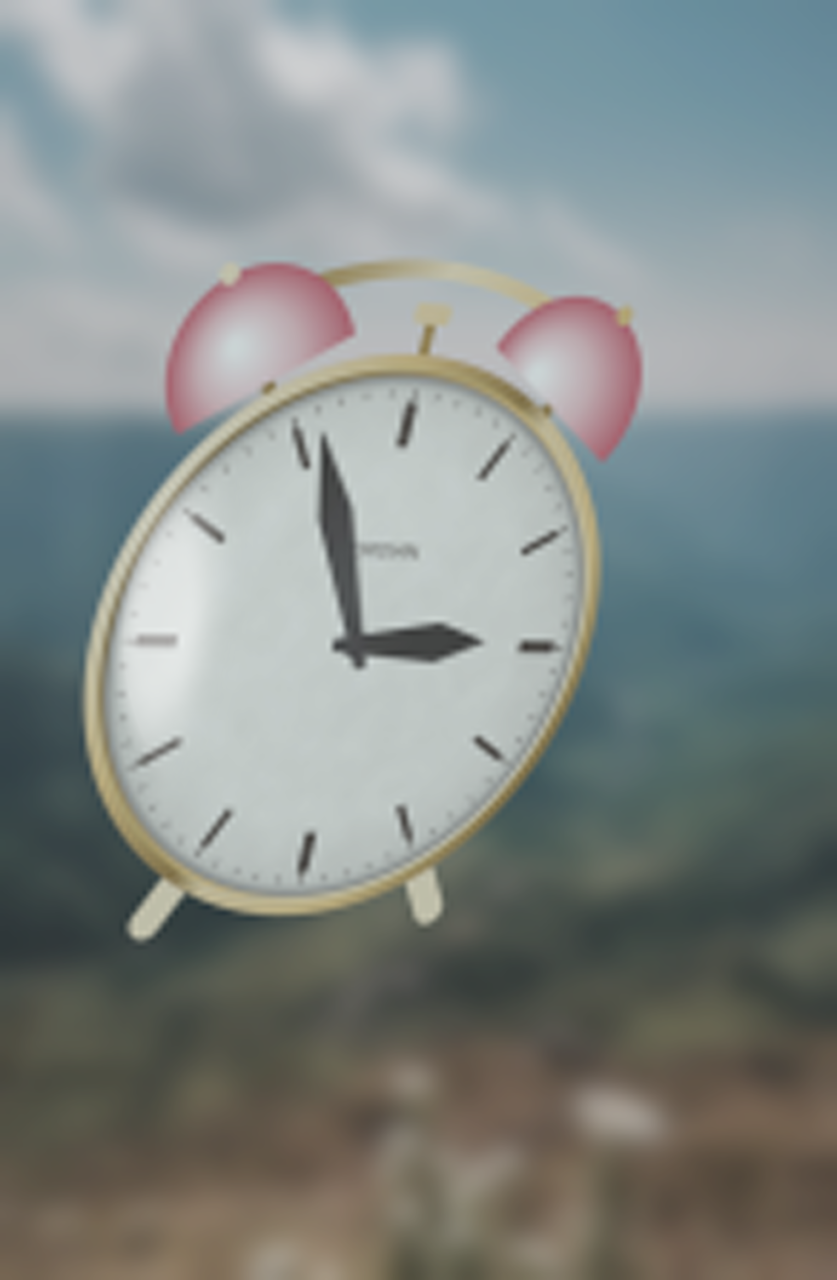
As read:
h=2 m=56
